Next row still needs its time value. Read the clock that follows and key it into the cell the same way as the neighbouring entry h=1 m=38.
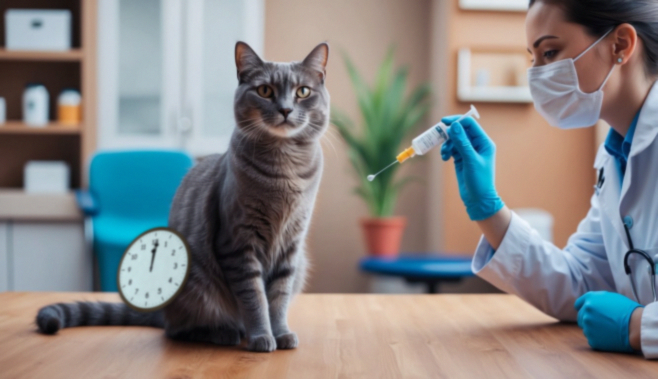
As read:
h=12 m=1
